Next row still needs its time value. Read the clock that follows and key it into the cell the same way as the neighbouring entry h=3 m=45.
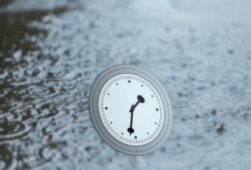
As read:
h=1 m=32
